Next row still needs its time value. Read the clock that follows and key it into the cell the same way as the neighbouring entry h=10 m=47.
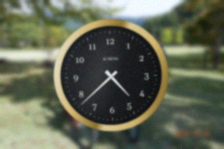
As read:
h=4 m=38
